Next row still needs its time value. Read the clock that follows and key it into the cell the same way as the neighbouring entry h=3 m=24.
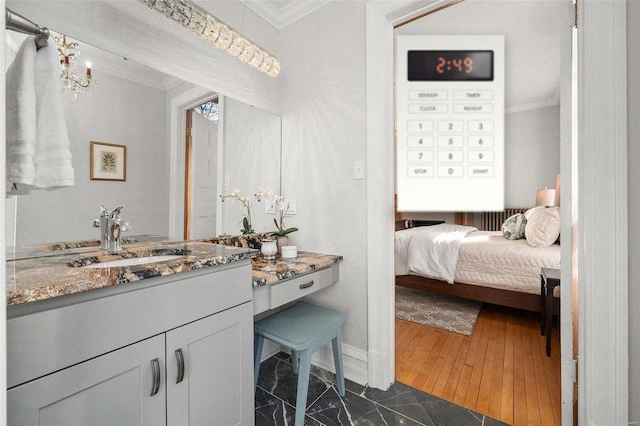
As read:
h=2 m=49
